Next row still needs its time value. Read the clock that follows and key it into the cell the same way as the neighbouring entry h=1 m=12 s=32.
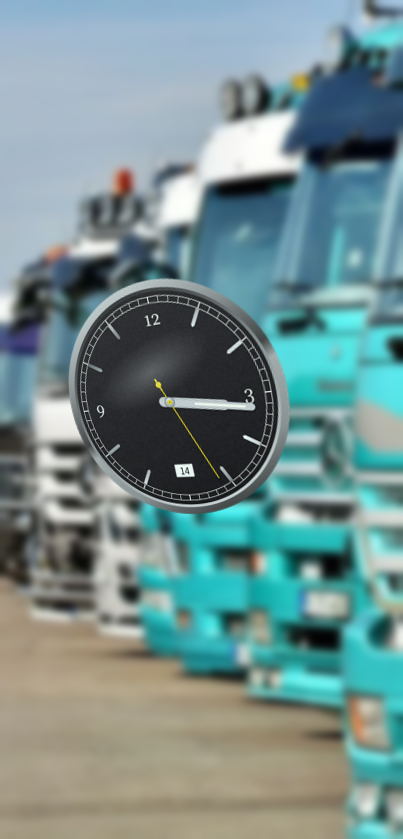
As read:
h=3 m=16 s=26
